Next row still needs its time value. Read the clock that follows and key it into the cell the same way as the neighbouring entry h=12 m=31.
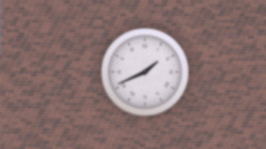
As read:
h=1 m=41
